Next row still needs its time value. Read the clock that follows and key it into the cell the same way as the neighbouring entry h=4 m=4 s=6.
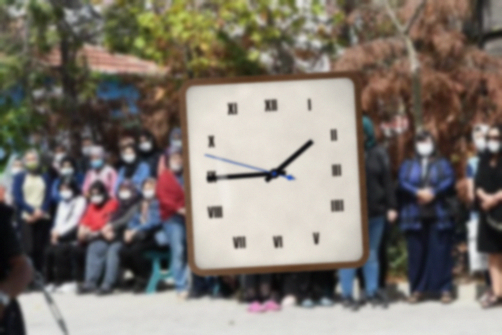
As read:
h=1 m=44 s=48
